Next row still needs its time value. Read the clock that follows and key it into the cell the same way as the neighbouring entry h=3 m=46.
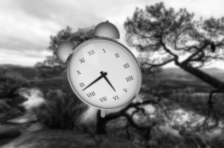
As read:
h=5 m=43
